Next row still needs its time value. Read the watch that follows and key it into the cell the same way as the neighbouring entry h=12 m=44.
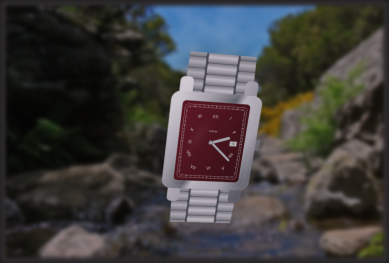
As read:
h=2 m=22
